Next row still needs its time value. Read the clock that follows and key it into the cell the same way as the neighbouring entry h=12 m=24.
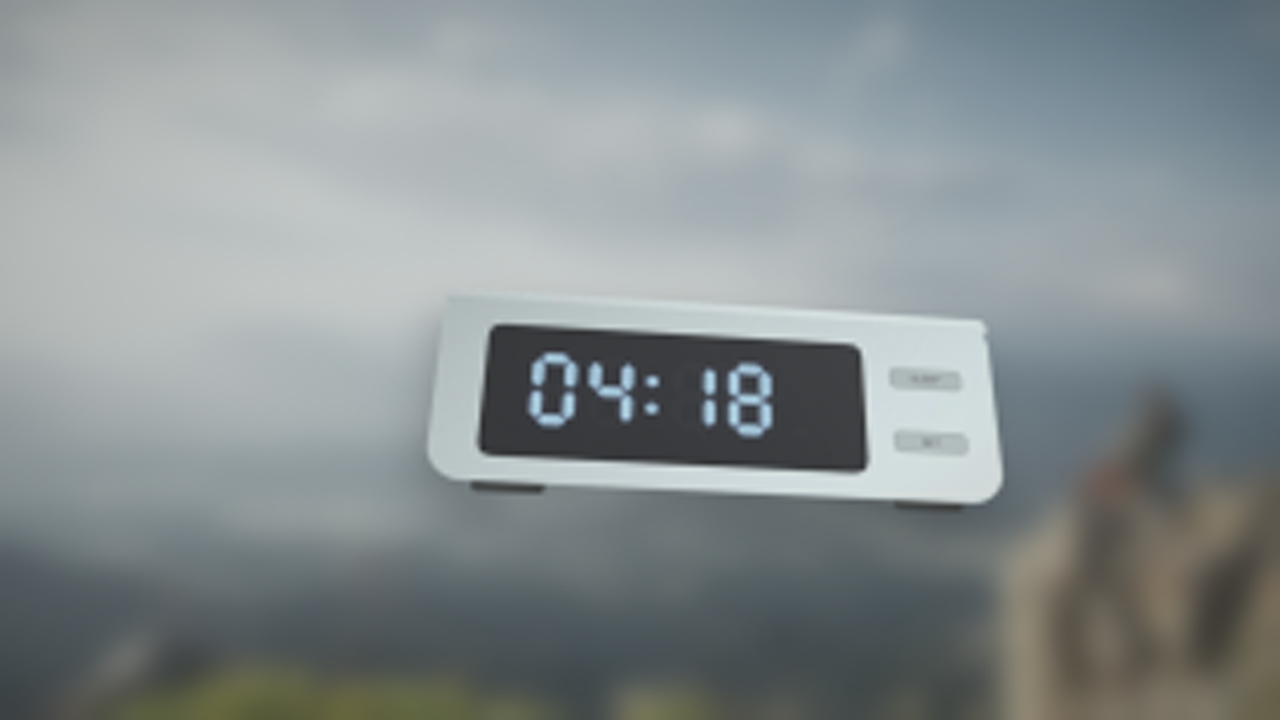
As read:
h=4 m=18
